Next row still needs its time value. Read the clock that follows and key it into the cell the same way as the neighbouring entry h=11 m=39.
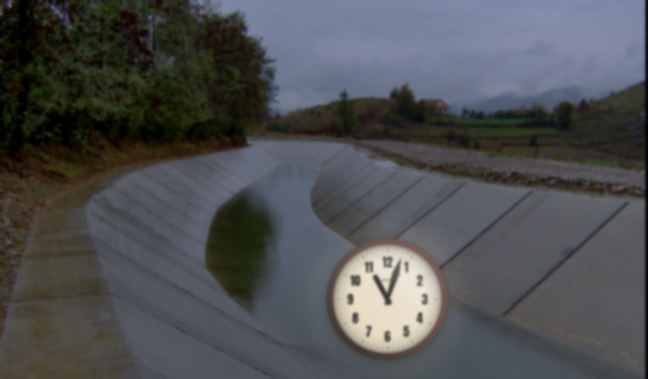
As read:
h=11 m=3
